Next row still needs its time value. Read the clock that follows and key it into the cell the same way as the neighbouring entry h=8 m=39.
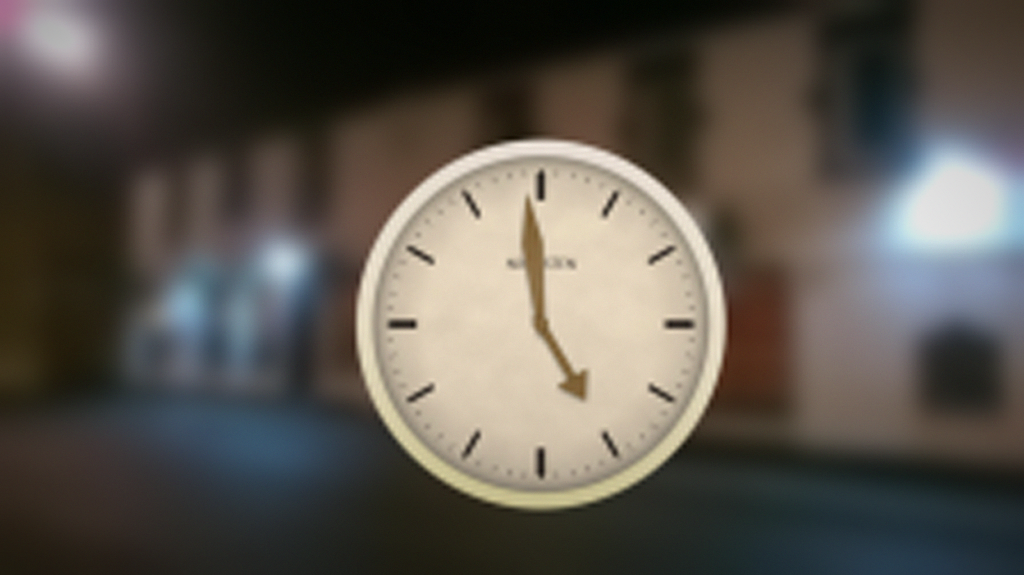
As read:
h=4 m=59
